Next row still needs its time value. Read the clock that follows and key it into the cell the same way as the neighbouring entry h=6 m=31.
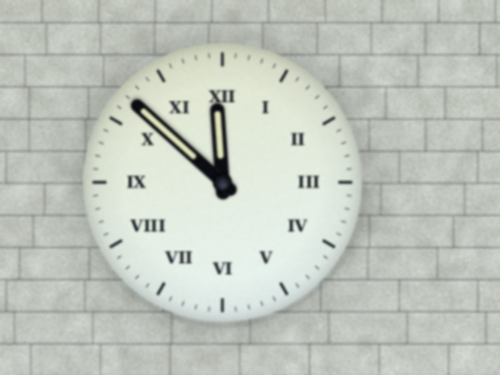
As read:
h=11 m=52
